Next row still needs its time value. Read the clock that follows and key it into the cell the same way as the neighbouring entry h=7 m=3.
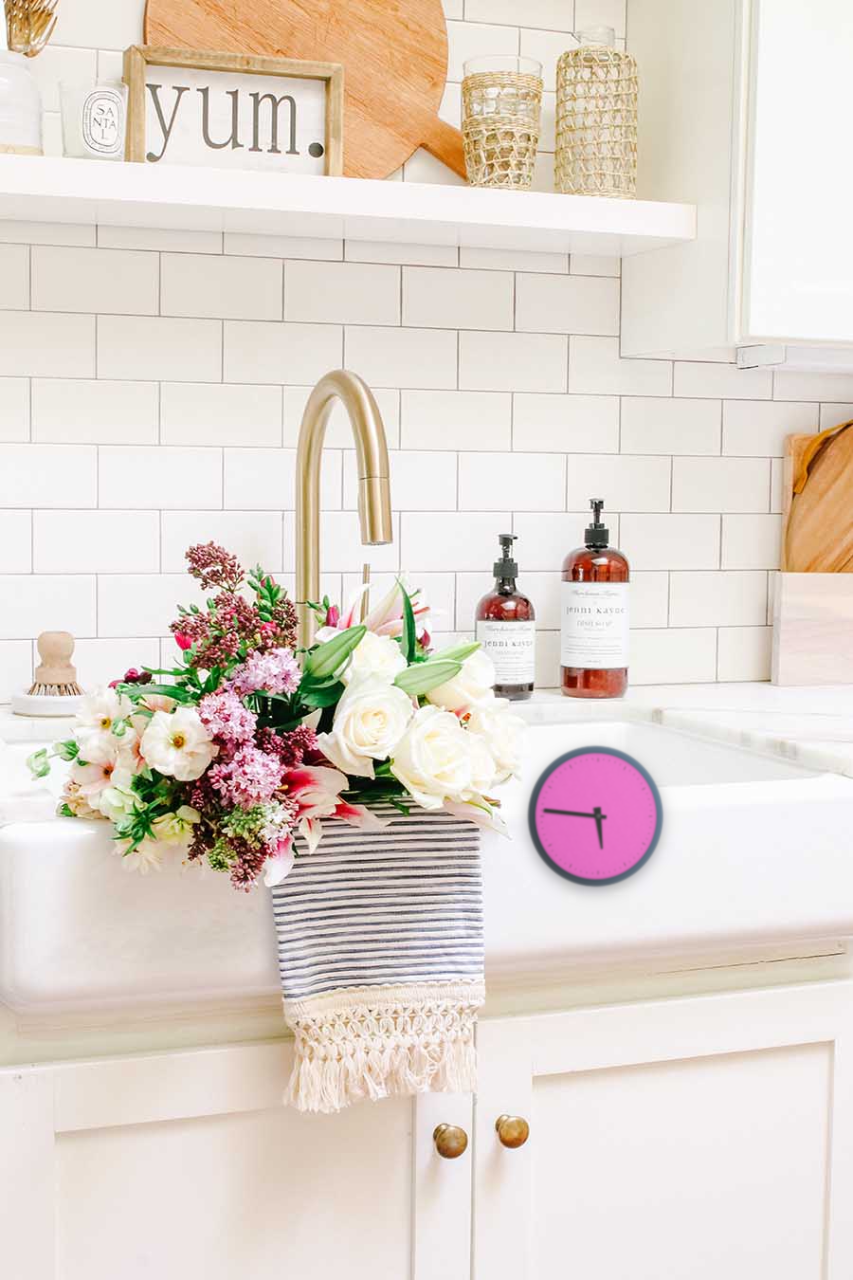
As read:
h=5 m=46
